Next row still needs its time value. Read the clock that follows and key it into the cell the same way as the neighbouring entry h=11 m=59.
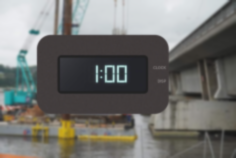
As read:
h=1 m=0
